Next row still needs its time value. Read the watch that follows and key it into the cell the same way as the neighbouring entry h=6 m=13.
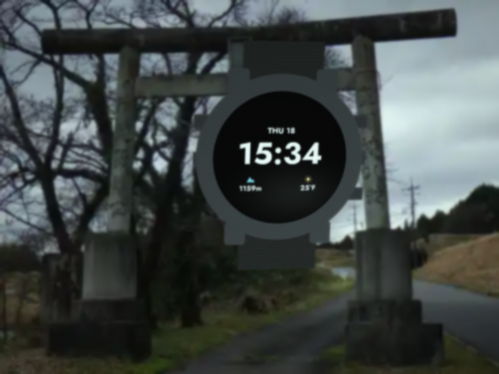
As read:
h=15 m=34
